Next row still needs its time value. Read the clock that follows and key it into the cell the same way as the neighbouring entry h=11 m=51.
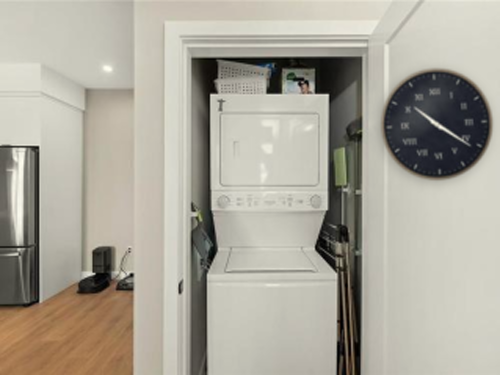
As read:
h=10 m=21
